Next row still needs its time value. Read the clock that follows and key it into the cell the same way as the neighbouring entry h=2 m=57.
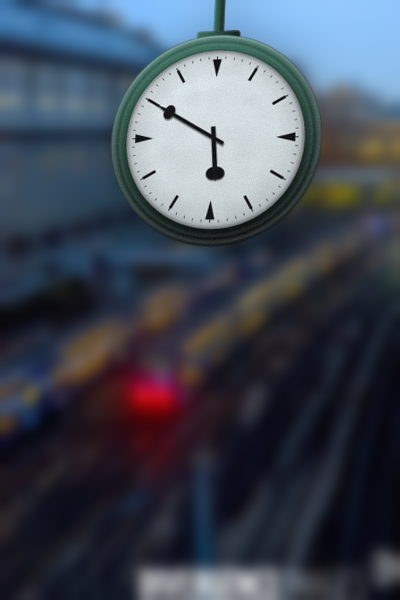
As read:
h=5 m=50
